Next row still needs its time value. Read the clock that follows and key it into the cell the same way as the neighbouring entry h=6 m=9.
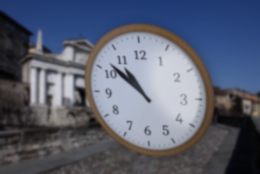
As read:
h=10 m=52
